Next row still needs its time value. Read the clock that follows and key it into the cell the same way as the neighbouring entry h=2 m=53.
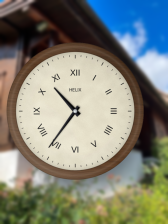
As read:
h=10 m=36
